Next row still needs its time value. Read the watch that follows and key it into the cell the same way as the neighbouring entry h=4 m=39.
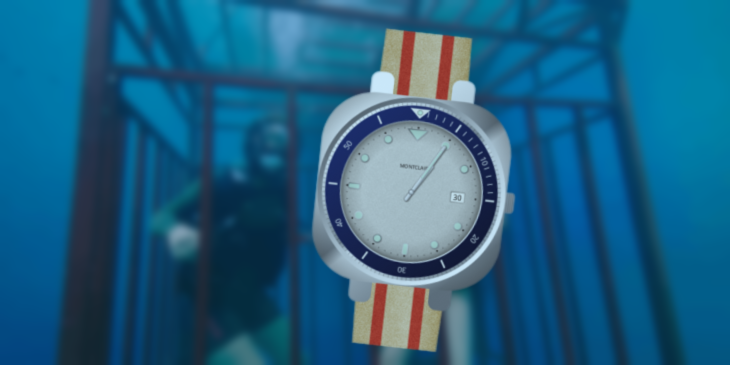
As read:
h=1 m=5
